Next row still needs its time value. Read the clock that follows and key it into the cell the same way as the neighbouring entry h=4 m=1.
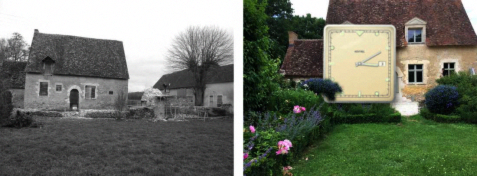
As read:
h=3 m=10
